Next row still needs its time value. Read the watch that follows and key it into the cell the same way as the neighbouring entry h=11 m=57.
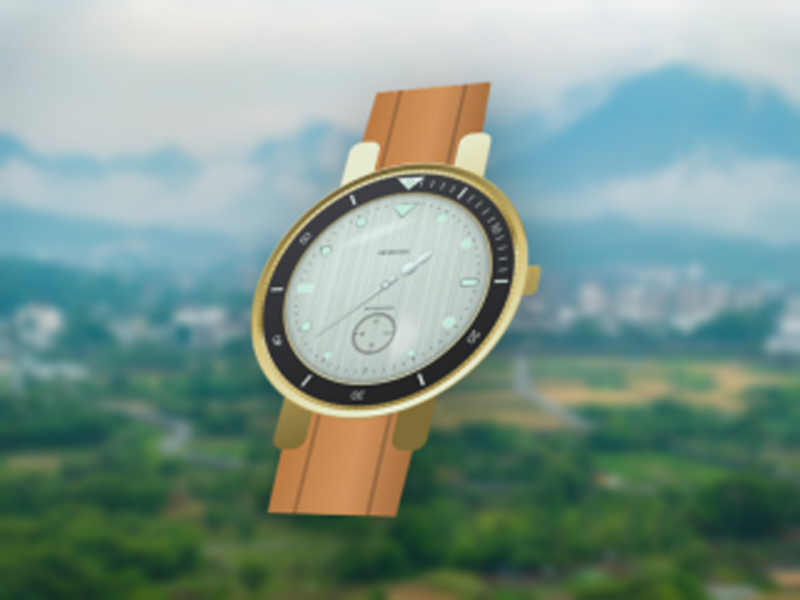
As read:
h=1 m=38
